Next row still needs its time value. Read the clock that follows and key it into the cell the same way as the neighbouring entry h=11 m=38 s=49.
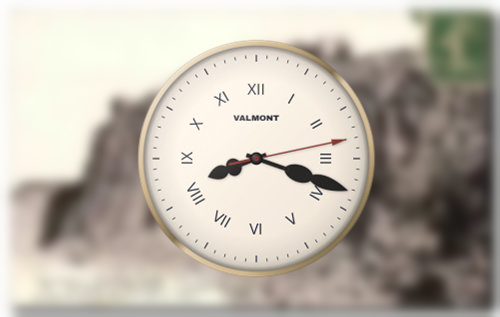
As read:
h=8 m=18 s=13
